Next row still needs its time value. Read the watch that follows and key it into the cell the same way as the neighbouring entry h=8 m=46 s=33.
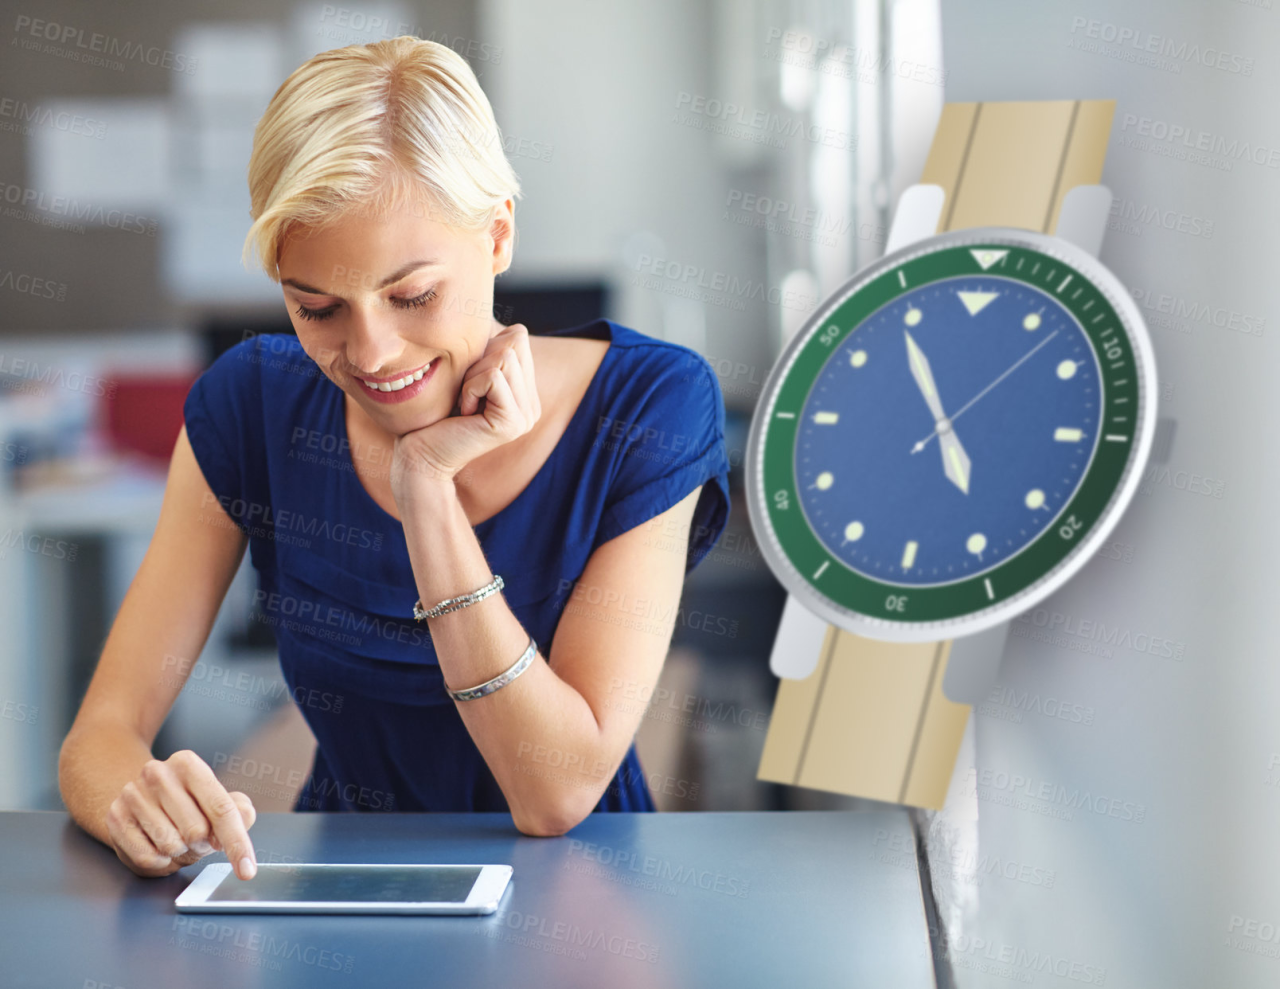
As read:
h=4 m=54 s=7
